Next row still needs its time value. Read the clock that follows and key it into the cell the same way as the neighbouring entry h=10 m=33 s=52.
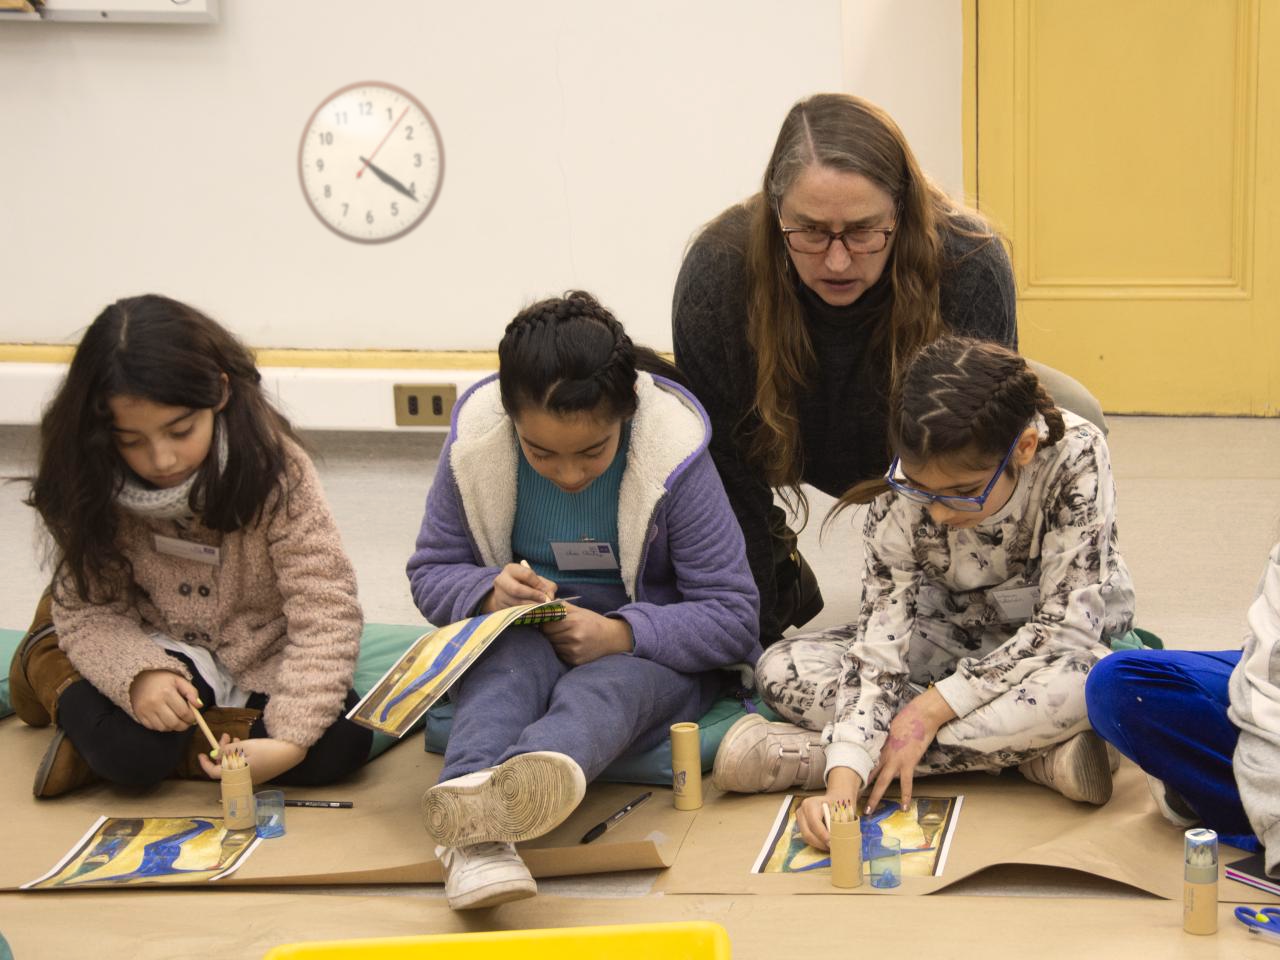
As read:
h=4 m=21 s=7
